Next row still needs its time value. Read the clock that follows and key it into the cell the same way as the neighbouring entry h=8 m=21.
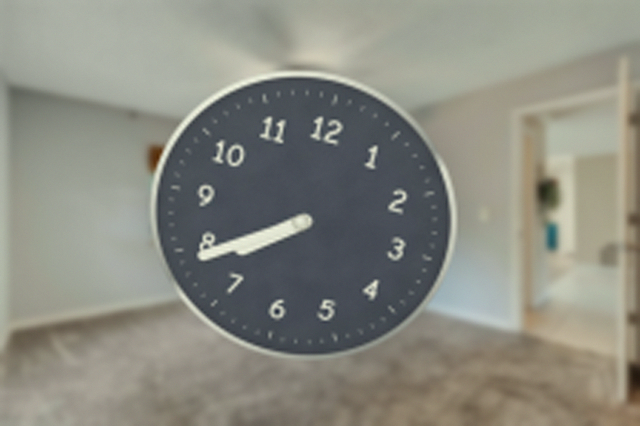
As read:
h=7 m=39
